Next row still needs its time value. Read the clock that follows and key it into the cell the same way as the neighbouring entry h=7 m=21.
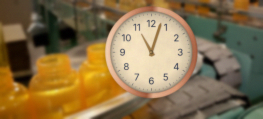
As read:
h=11 m=3
